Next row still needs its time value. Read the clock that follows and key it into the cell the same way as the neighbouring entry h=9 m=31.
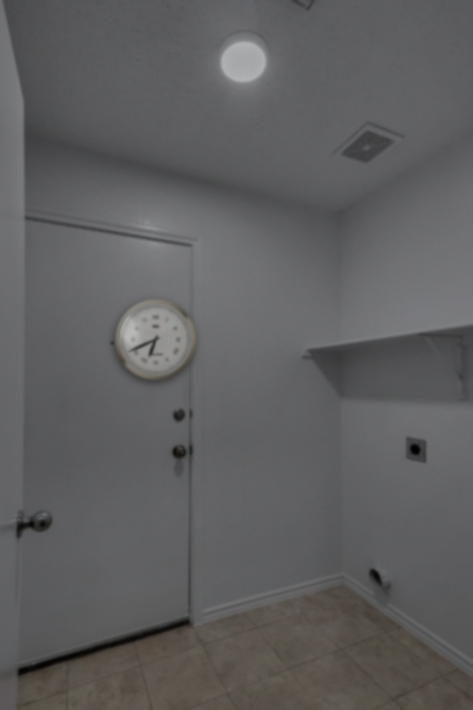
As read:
h=6 m=41
